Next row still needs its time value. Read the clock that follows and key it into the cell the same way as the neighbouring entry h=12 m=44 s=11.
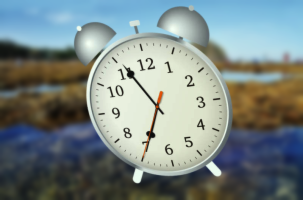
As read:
h=6 m=55 s=35
